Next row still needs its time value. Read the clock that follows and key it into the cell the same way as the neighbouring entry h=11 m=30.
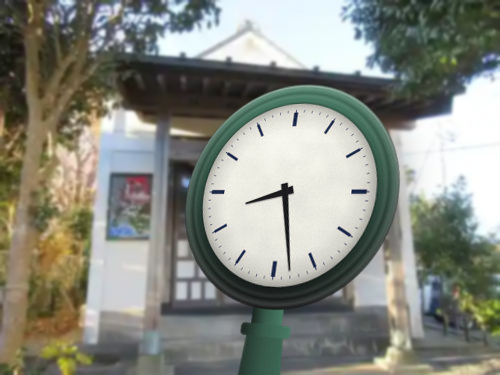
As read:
h=8 m=28
